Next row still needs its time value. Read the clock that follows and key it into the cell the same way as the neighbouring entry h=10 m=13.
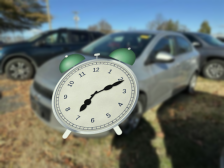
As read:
h=7 m=11
